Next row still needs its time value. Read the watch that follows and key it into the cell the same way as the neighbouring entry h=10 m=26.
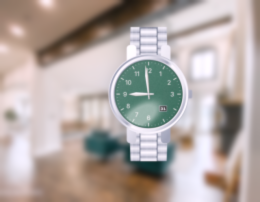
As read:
h=8 m=59
